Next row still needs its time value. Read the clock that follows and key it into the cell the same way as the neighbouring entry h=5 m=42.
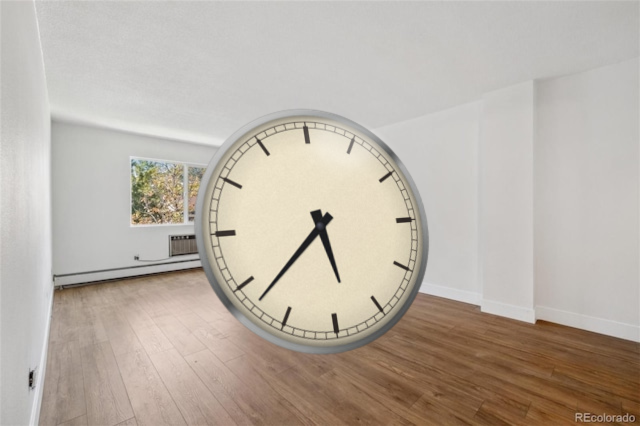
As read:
h=5 m=38
